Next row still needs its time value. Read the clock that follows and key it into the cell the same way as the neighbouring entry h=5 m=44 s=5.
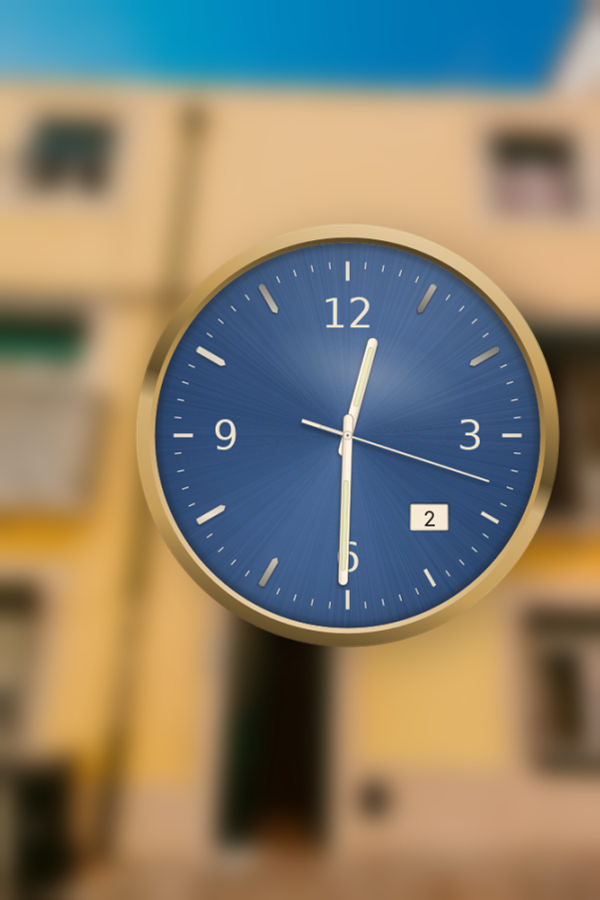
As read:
h=12 m=30 s=18
